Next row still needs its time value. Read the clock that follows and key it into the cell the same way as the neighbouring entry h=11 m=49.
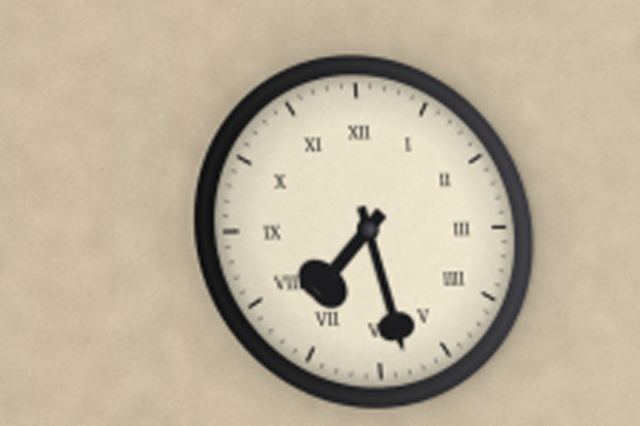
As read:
h=7 m=28
